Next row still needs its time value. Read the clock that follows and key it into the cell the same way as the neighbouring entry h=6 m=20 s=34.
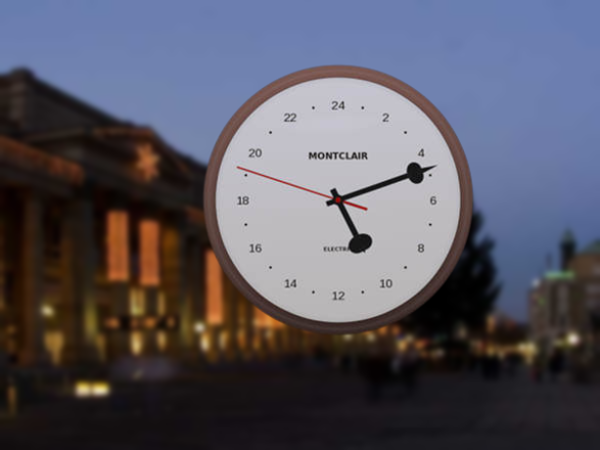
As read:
h=10 m=11 s=48
